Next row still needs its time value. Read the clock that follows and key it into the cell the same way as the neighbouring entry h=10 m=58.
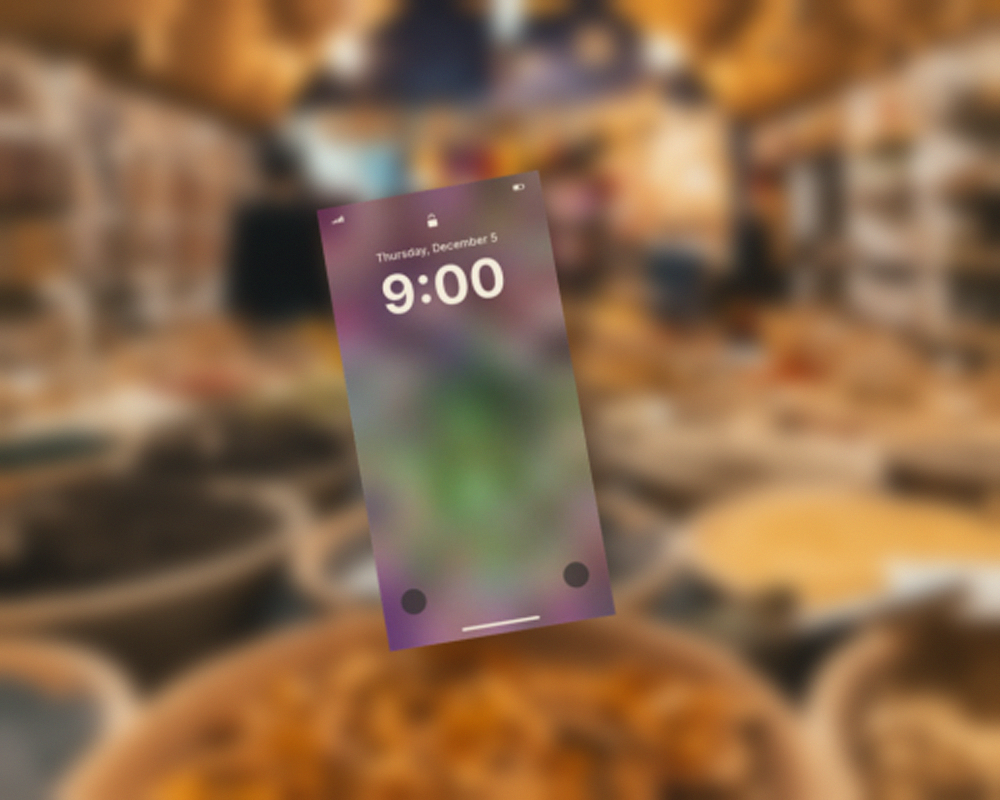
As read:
h=9 m=0
